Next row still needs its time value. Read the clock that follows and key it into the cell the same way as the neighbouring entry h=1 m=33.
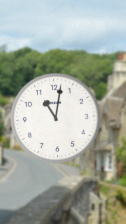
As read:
h=11 m=2
